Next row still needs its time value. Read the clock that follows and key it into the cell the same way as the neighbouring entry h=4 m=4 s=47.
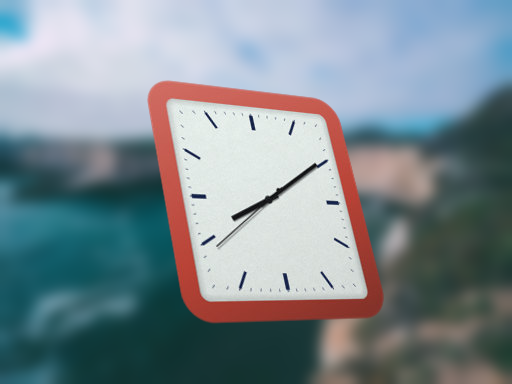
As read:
h=8 m=9 s=39
